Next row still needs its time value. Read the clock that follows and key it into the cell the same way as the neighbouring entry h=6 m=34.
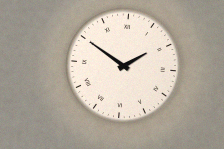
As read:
h=1 m=50
